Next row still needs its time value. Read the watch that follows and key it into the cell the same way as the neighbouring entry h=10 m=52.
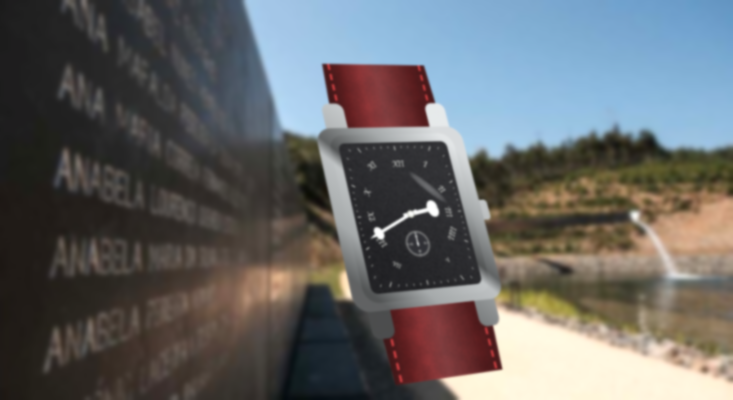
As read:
h=2 m=41
